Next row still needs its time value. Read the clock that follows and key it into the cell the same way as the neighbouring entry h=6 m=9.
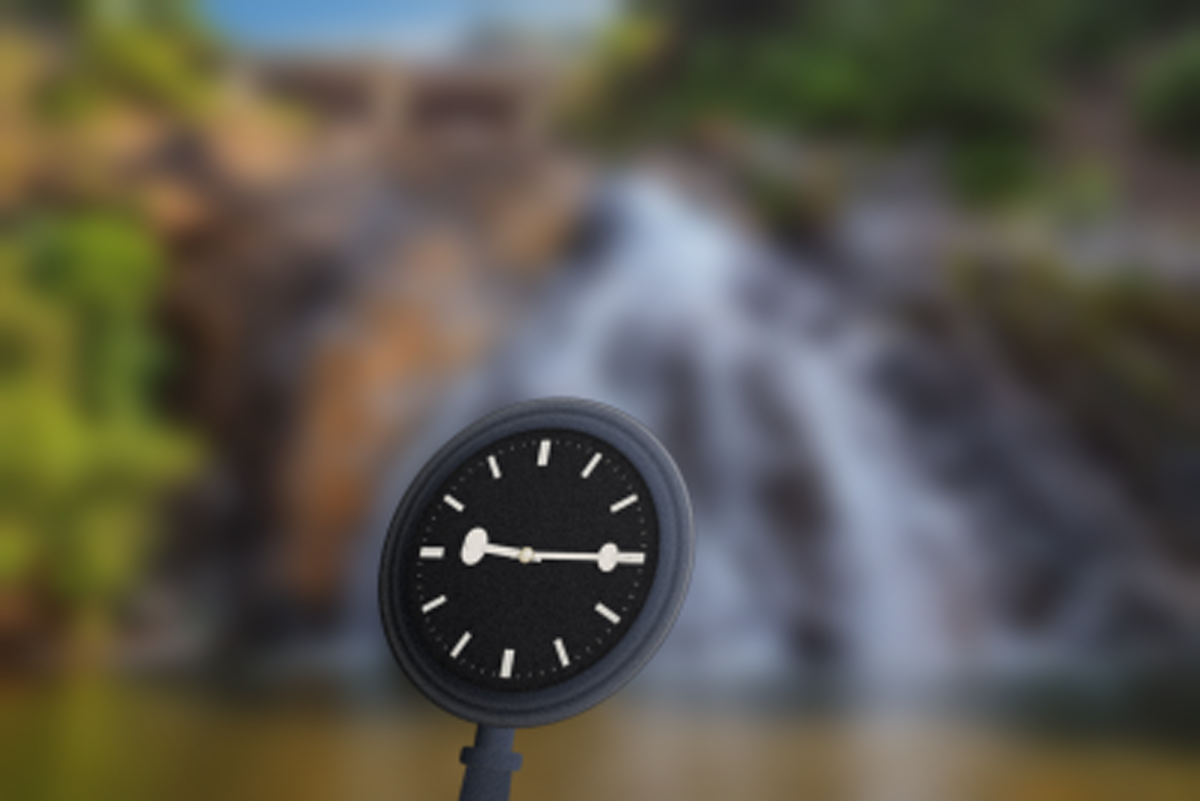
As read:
h=9 m=15
